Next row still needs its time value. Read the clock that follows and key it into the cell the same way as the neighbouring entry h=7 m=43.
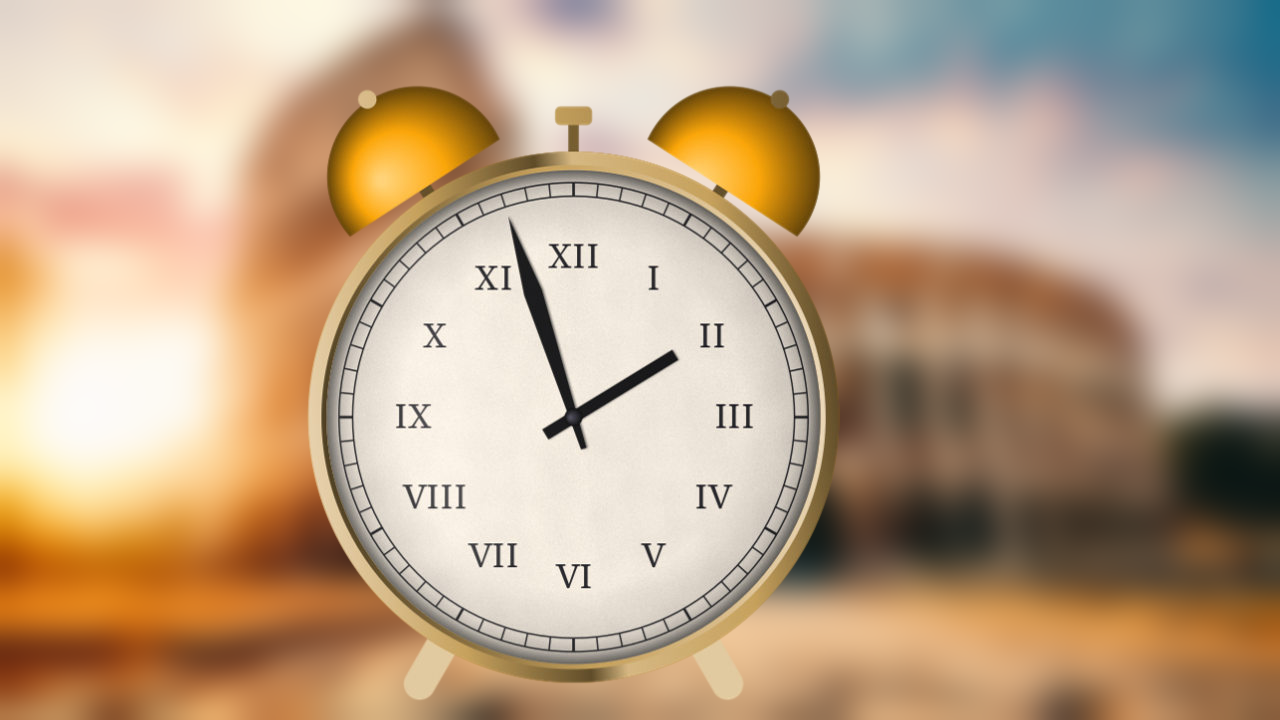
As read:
h=1 m=57
